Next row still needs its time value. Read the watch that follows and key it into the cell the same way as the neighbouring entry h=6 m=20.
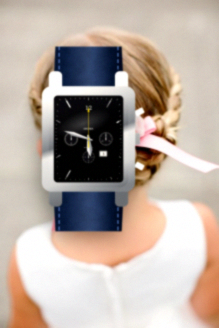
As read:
h=5 m=48
